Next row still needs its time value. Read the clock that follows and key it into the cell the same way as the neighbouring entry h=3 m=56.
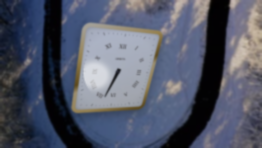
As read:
h=6 m=33
